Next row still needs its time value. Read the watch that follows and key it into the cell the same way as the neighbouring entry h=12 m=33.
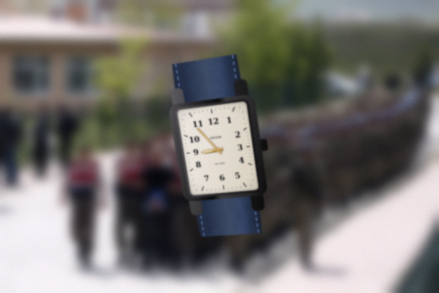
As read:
h=8 m=54
